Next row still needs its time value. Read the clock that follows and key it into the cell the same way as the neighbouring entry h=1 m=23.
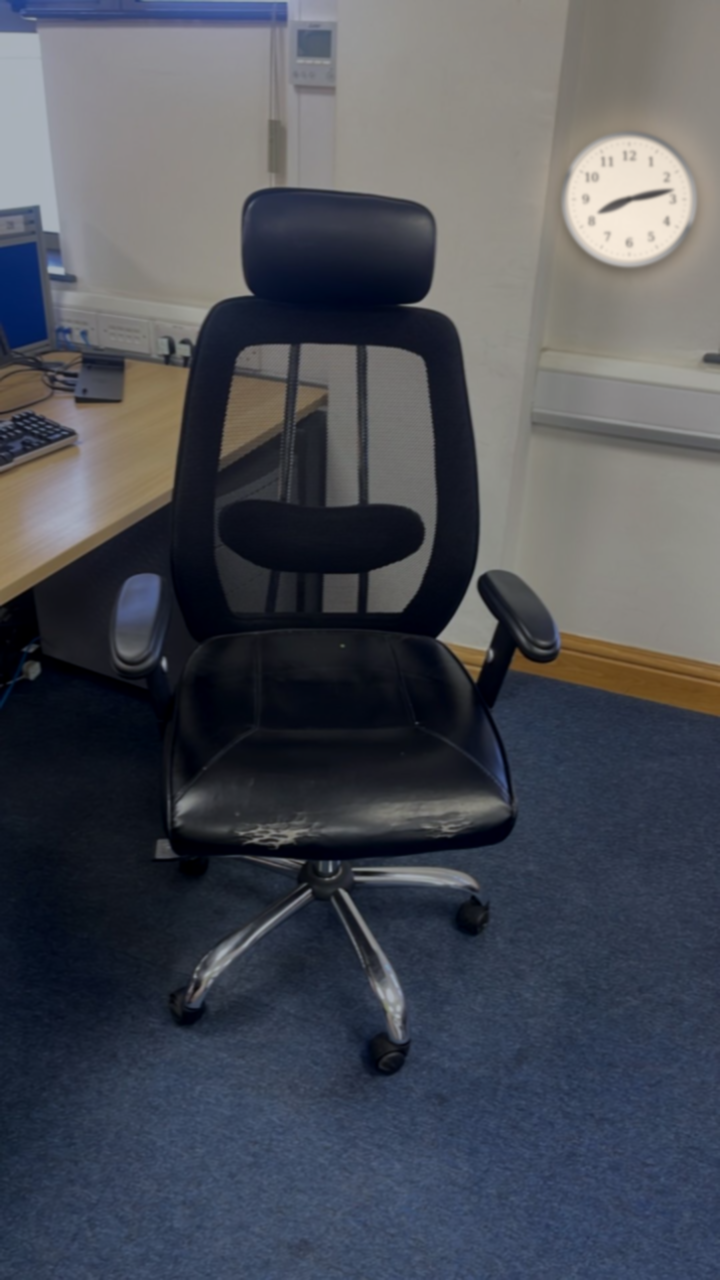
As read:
h=8 m=13
